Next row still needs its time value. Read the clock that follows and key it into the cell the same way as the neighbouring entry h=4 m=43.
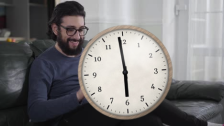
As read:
h=5 m=59
